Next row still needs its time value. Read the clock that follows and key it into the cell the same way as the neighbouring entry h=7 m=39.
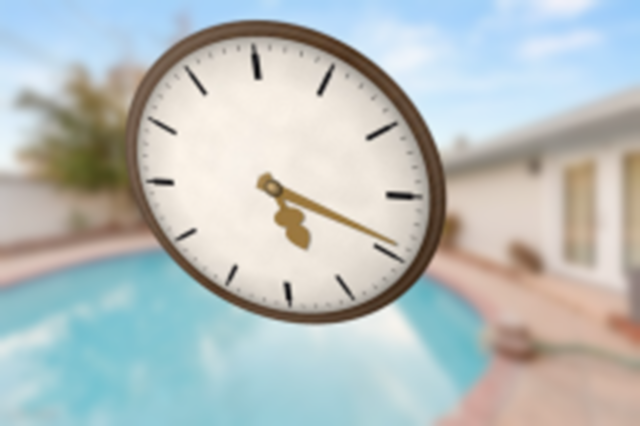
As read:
h=5 m=19
